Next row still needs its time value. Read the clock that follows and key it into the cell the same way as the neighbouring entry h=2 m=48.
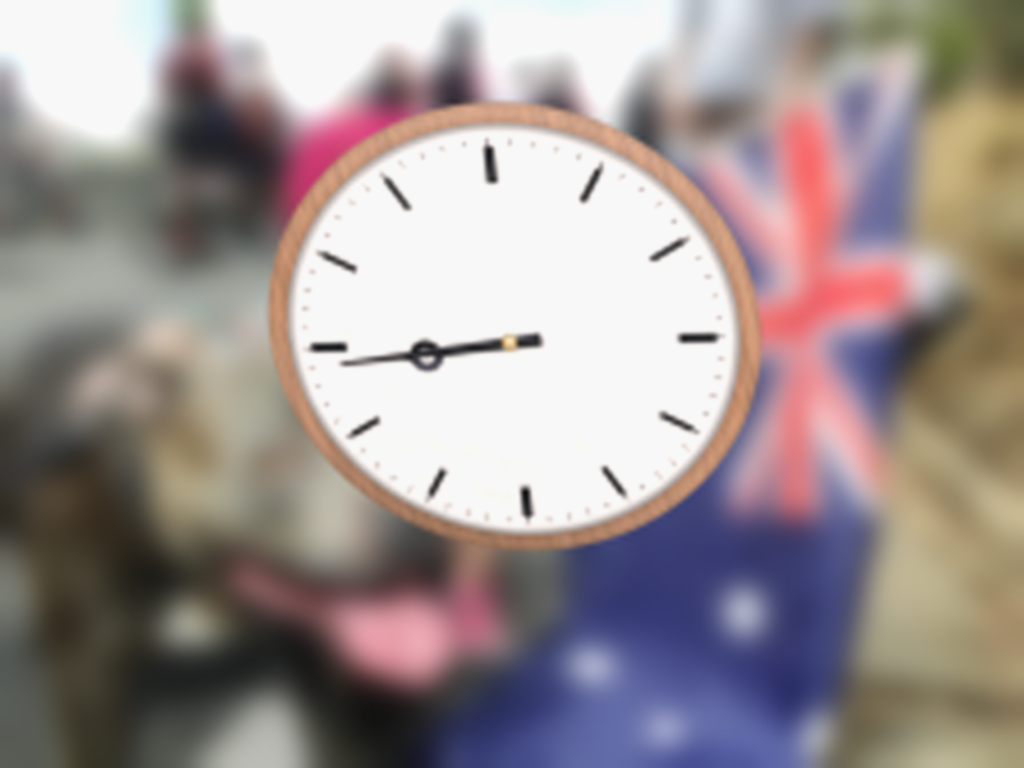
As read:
h=8 m=44
